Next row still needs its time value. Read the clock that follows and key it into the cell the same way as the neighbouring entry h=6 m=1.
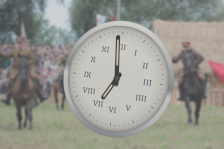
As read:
h=6 m=59
